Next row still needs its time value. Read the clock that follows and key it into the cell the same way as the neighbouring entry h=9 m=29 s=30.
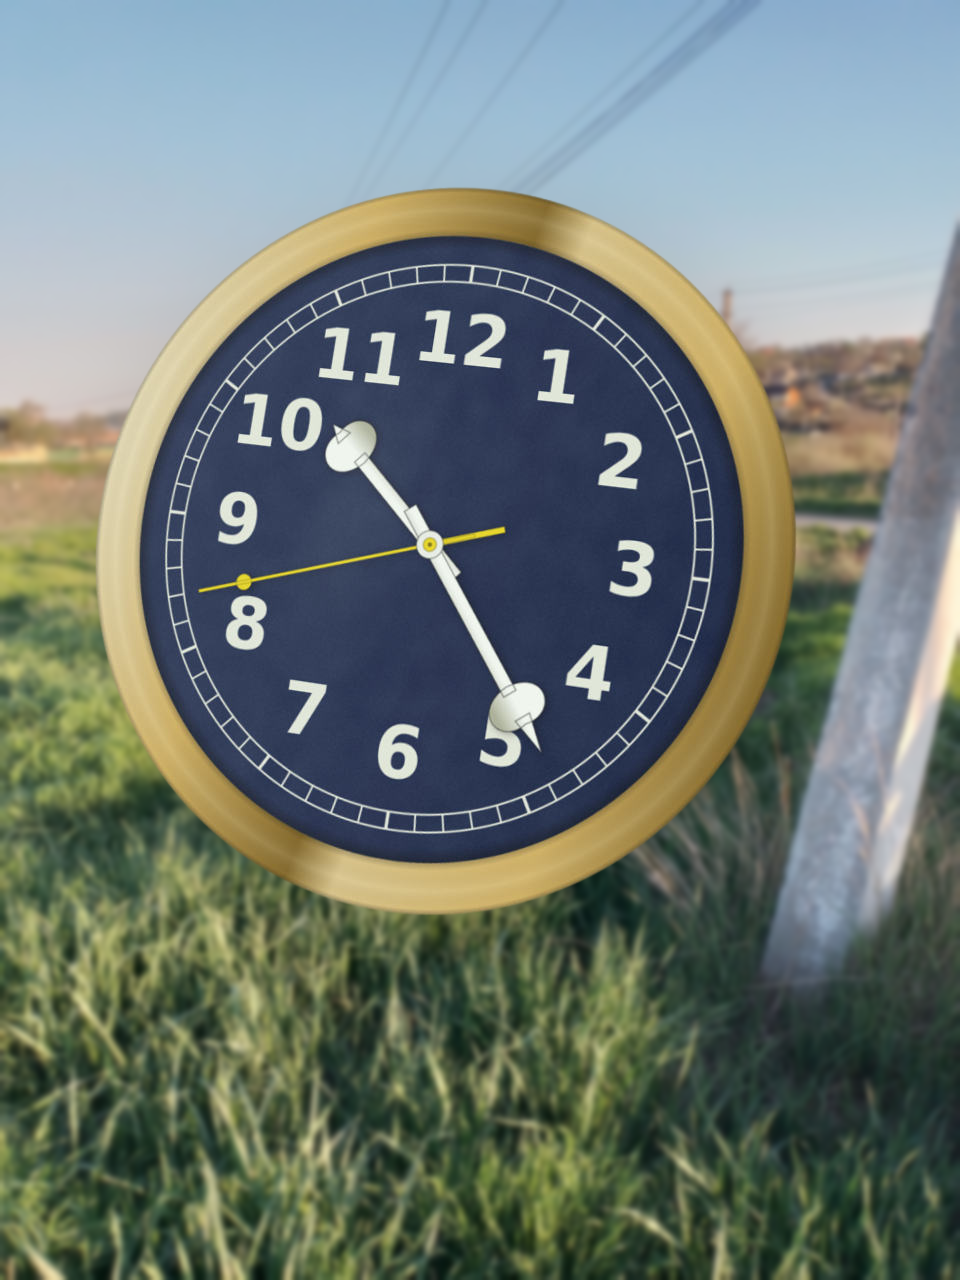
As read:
h=10 m=23 s=42
